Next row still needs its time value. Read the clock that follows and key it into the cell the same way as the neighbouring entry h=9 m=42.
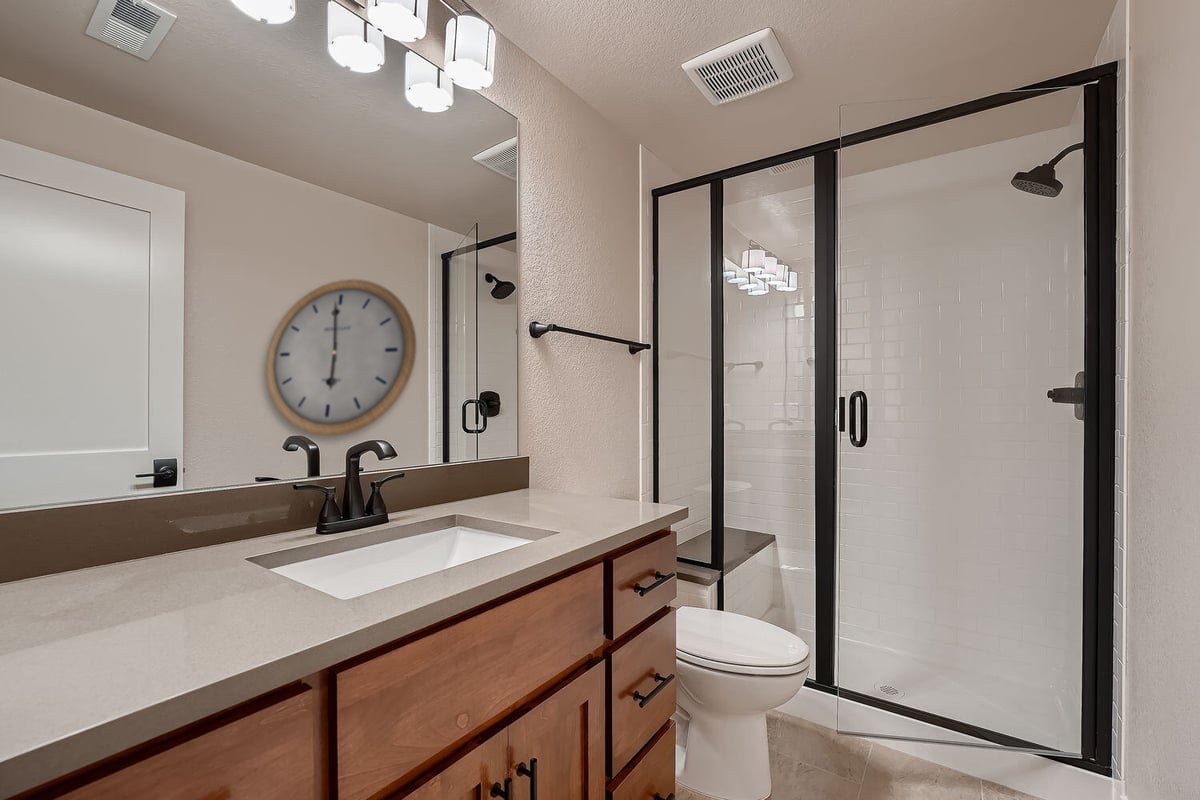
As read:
h=5 m=59
